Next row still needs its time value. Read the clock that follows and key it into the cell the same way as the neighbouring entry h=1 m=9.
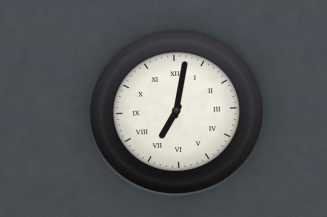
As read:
h=7 m=2
